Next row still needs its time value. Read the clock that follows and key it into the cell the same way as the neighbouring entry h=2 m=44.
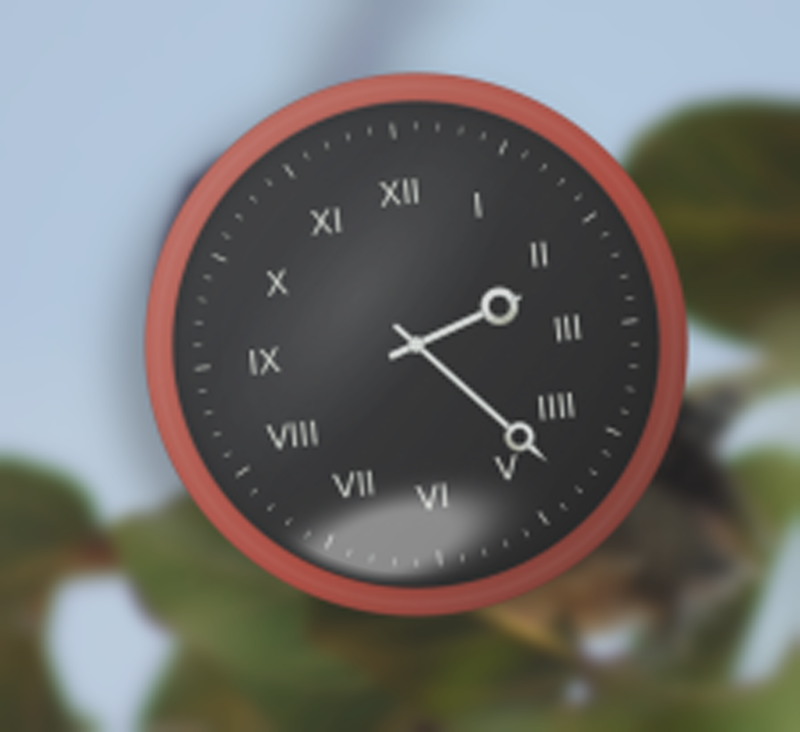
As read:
h=2 m=23
